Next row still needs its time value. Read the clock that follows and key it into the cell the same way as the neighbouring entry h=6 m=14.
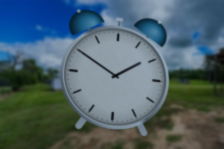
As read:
h=1 m=50
